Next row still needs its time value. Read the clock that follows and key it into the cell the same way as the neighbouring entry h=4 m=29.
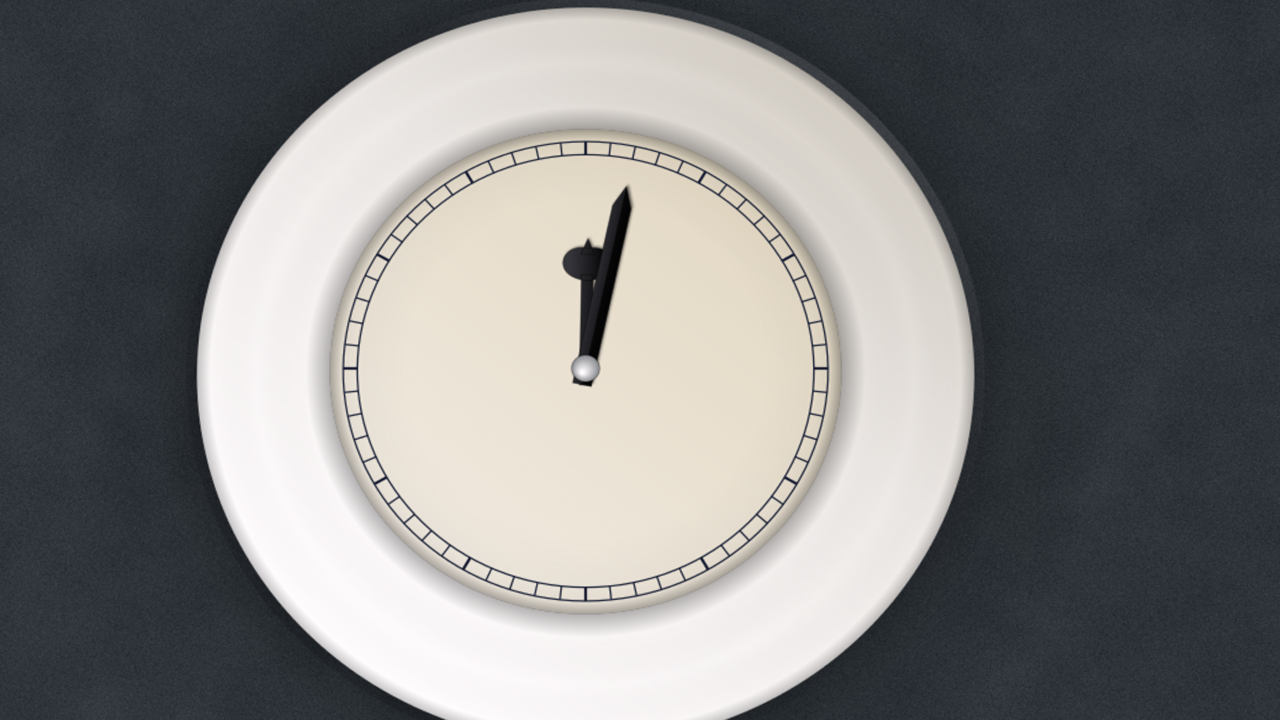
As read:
h=12 m=2
